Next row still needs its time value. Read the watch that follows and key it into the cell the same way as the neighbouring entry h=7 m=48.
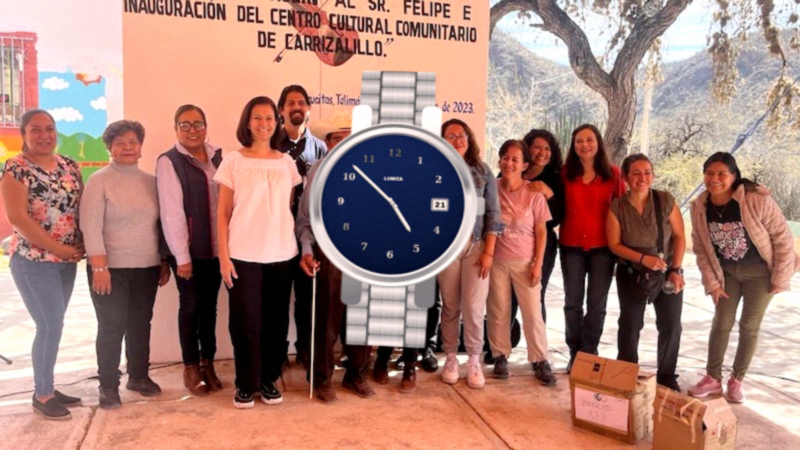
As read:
h=4 m=52
